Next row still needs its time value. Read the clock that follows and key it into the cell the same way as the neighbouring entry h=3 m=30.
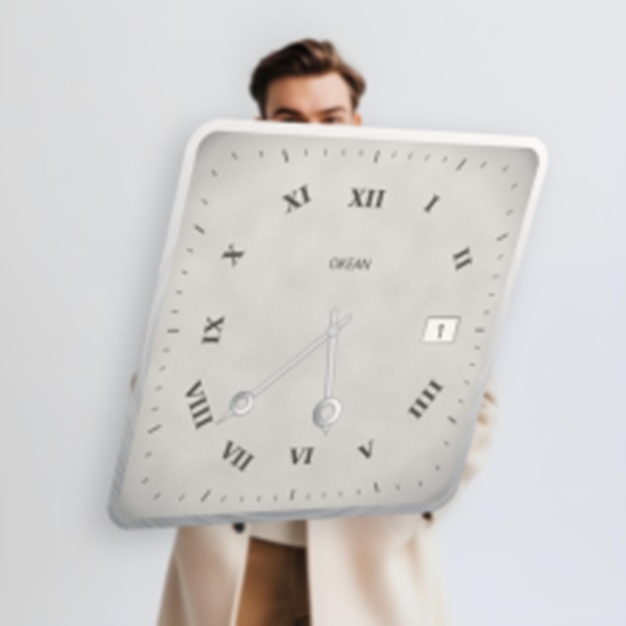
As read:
h=5 m=38
